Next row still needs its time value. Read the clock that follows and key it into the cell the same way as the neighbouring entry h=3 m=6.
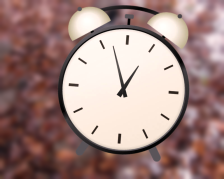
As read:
h=12 m=57
